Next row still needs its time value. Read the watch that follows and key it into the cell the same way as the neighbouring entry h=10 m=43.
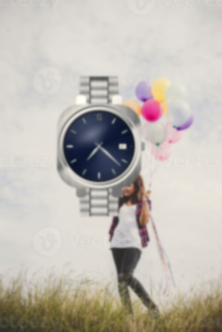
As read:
h=7 m=22
